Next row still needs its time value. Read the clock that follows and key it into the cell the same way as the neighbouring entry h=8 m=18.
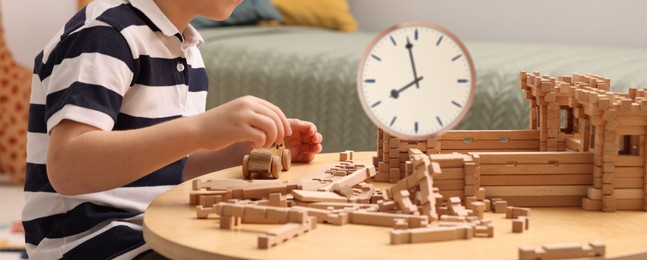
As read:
h=7 m=58
